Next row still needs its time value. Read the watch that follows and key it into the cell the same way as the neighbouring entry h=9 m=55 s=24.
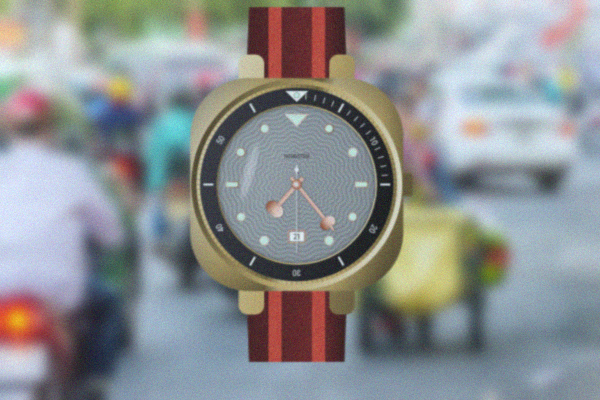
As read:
h=7 m=23 s=30
